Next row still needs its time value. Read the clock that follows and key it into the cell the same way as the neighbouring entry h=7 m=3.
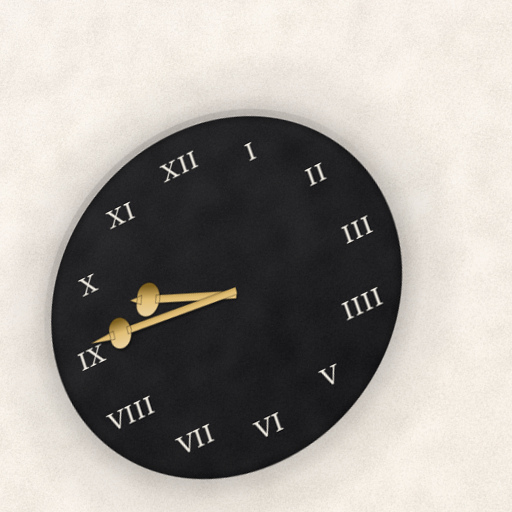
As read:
h=9 m=46
